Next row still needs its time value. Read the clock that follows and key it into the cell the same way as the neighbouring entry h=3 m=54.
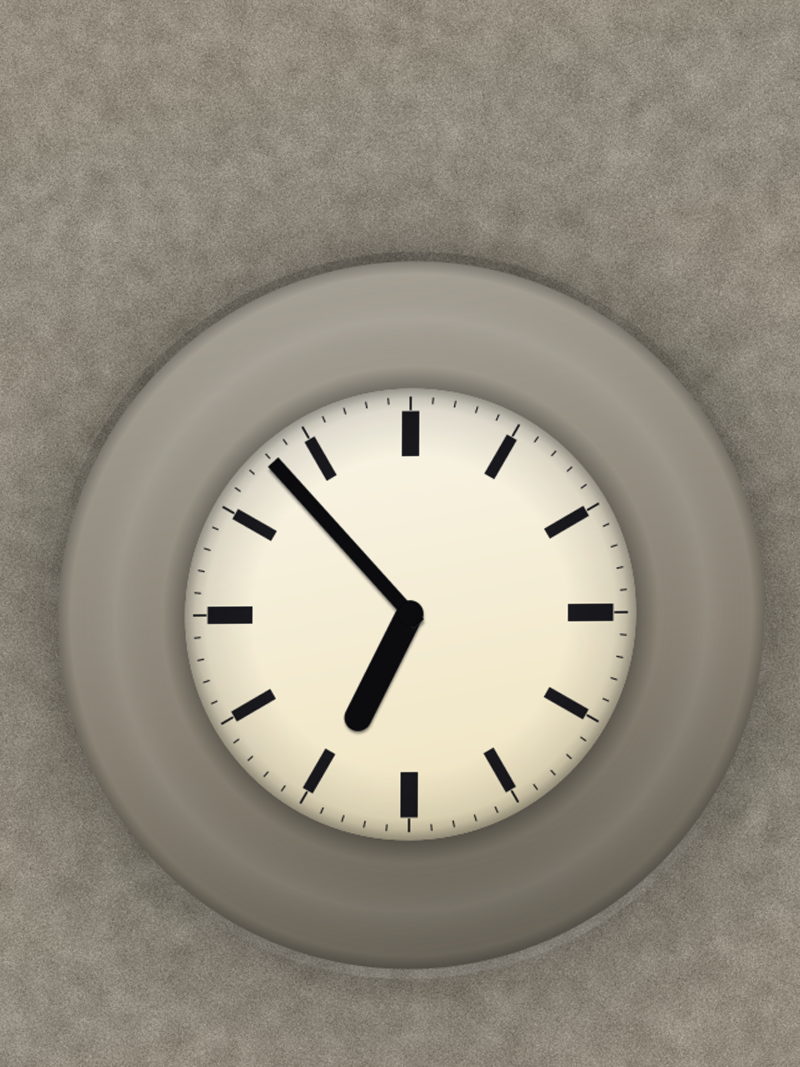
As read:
h=6 m=53
